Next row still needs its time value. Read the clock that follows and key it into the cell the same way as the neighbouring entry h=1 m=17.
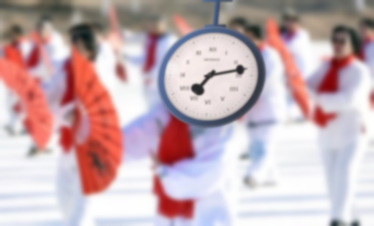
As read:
h=7 m=13
